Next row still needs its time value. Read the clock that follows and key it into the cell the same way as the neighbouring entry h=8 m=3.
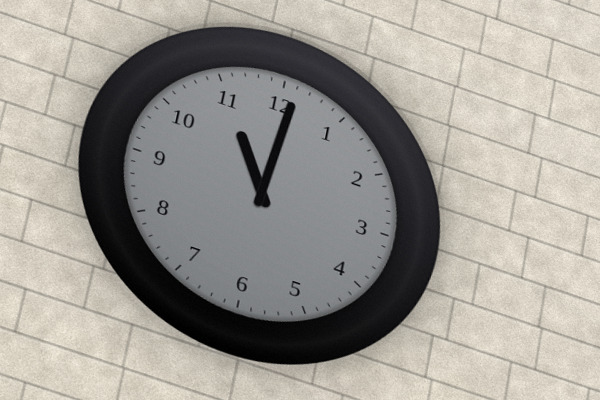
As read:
h=11 m=1
